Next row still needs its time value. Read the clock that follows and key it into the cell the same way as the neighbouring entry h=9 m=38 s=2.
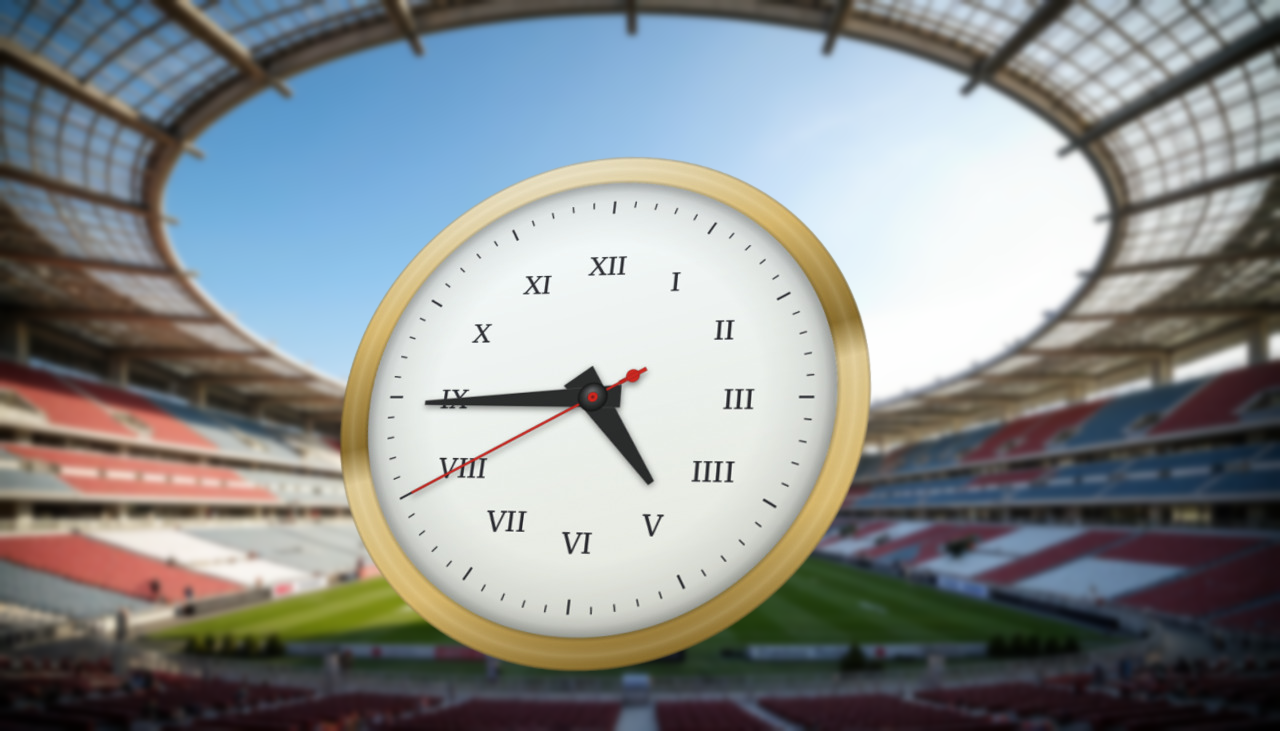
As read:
h=4 m=44 s=40
